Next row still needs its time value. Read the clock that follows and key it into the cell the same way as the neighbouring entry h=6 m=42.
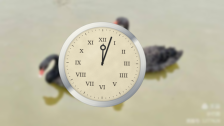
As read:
h=12 m=3
